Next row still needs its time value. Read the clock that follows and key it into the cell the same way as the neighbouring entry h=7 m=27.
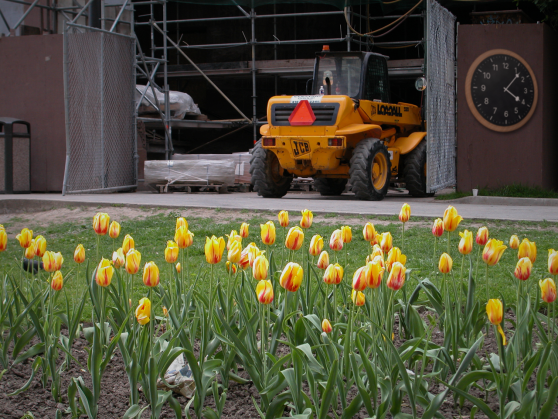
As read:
h=4 m=7
